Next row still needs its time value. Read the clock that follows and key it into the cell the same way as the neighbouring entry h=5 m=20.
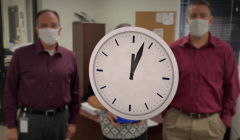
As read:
h=12 m=3
